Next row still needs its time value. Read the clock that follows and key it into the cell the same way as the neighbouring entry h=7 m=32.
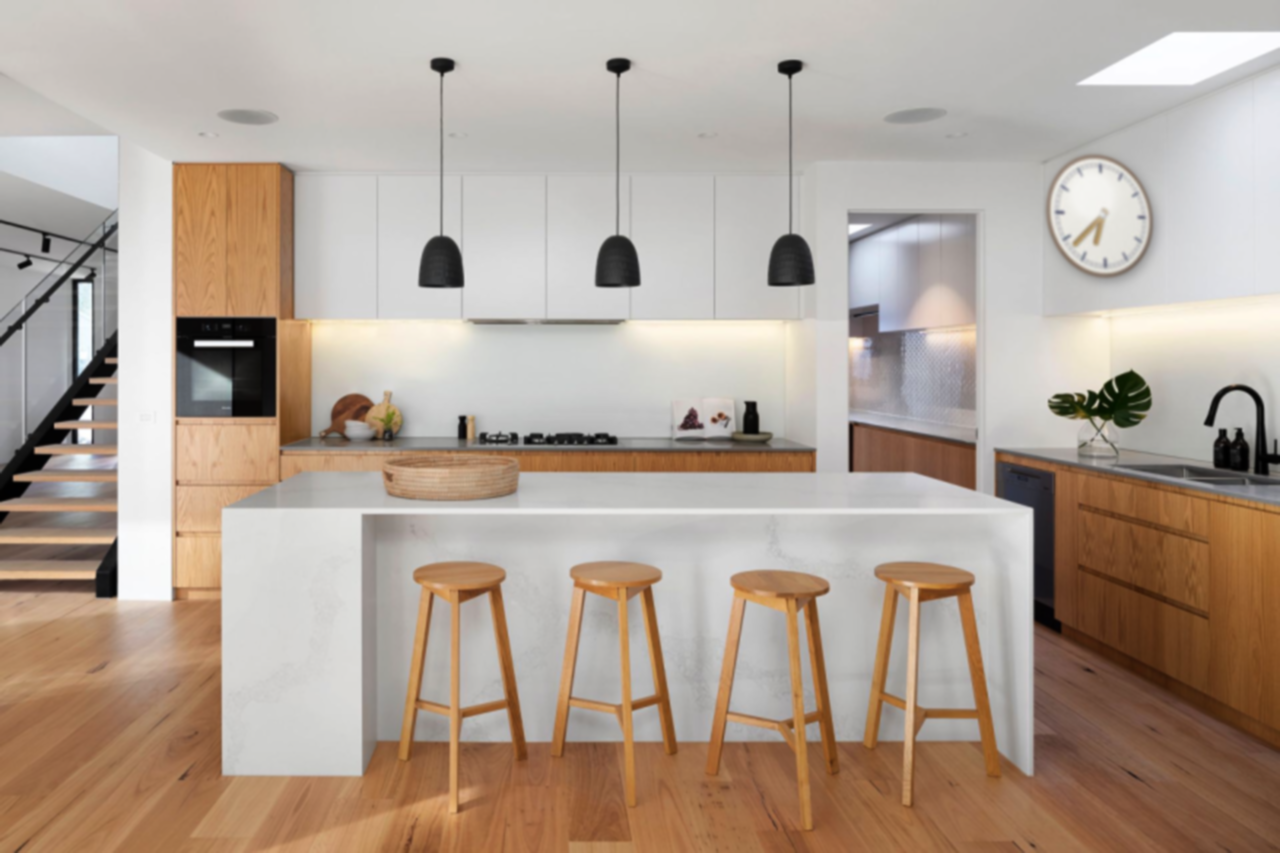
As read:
h=6 m=38
